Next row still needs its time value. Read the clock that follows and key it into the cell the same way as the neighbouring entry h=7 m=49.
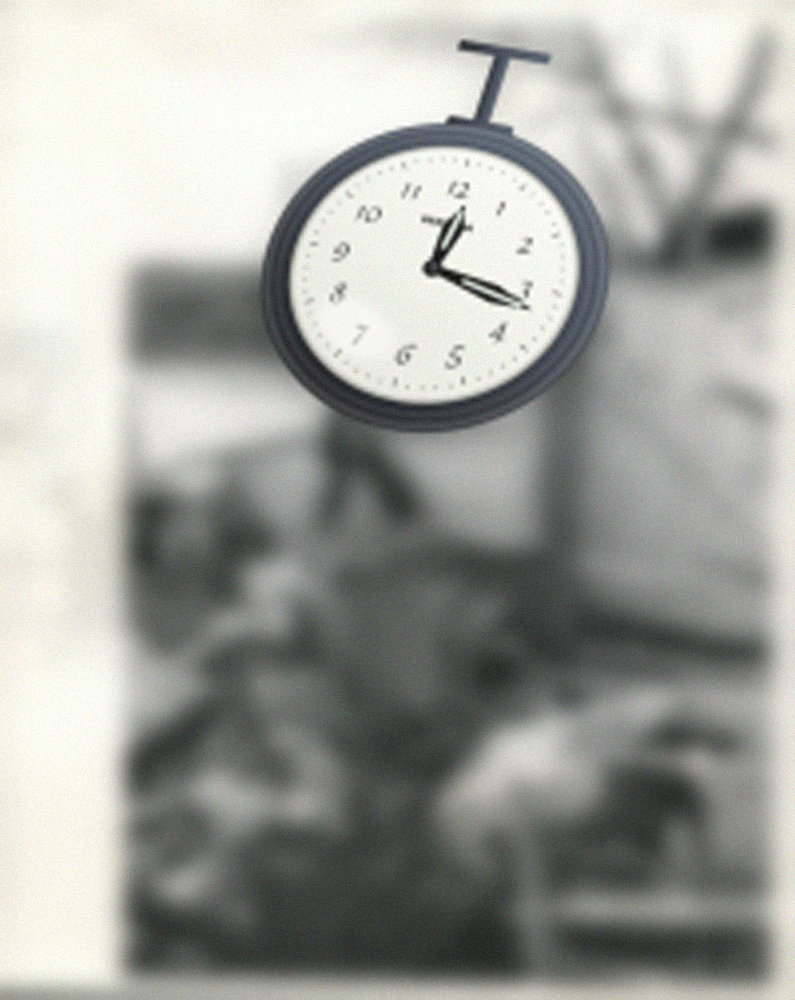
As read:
h=12 m=17
